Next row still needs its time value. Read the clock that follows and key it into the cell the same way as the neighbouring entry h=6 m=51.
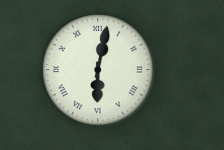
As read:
h=6 m=2
